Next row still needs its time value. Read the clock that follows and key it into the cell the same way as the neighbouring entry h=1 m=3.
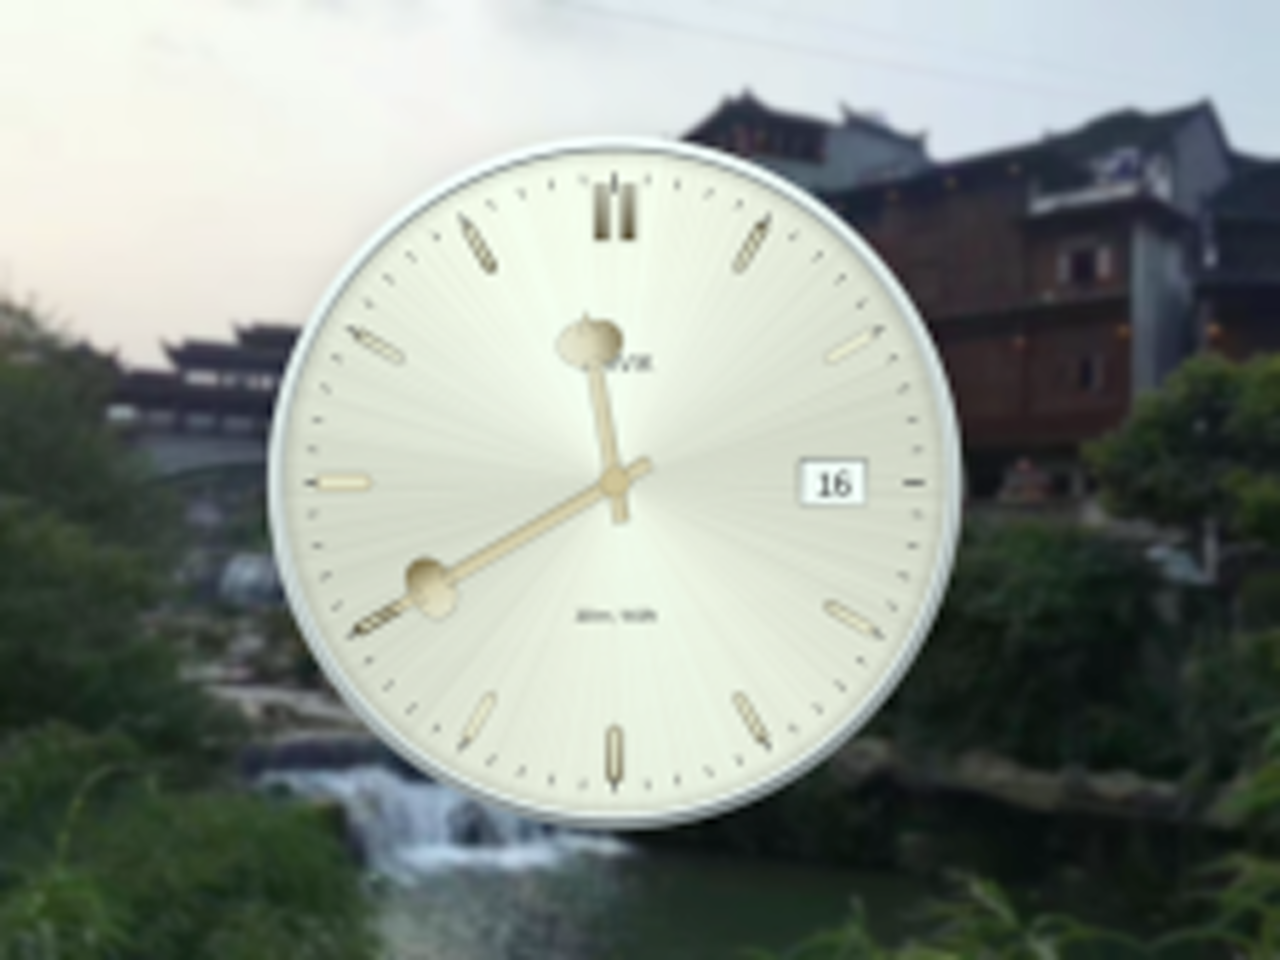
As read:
h=11 m=40
